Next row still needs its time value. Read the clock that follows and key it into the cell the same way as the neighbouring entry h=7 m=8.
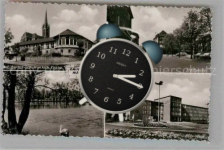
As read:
h=2 m=15
